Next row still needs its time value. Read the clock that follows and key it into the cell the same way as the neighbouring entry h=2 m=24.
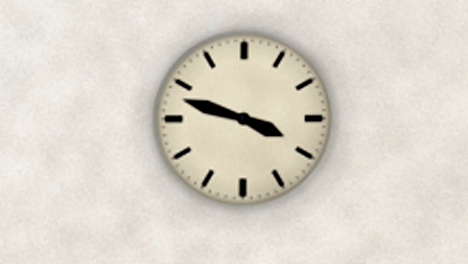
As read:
h=3 m=48
